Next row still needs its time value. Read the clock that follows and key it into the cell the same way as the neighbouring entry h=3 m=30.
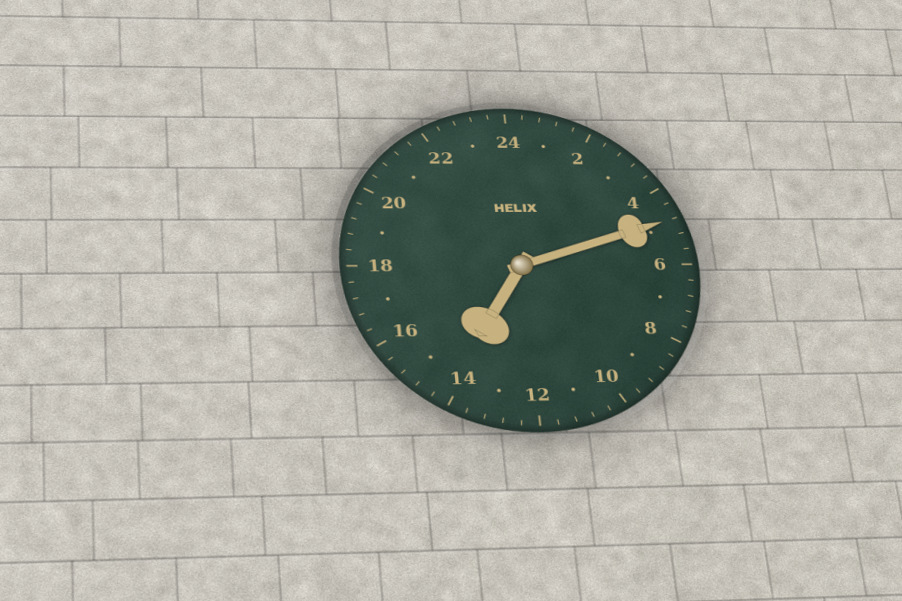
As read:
h=14 m=12
